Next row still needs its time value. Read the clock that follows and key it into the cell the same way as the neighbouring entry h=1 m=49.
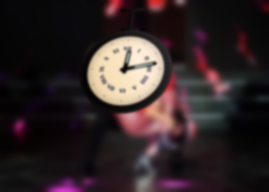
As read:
h=12 m=13
